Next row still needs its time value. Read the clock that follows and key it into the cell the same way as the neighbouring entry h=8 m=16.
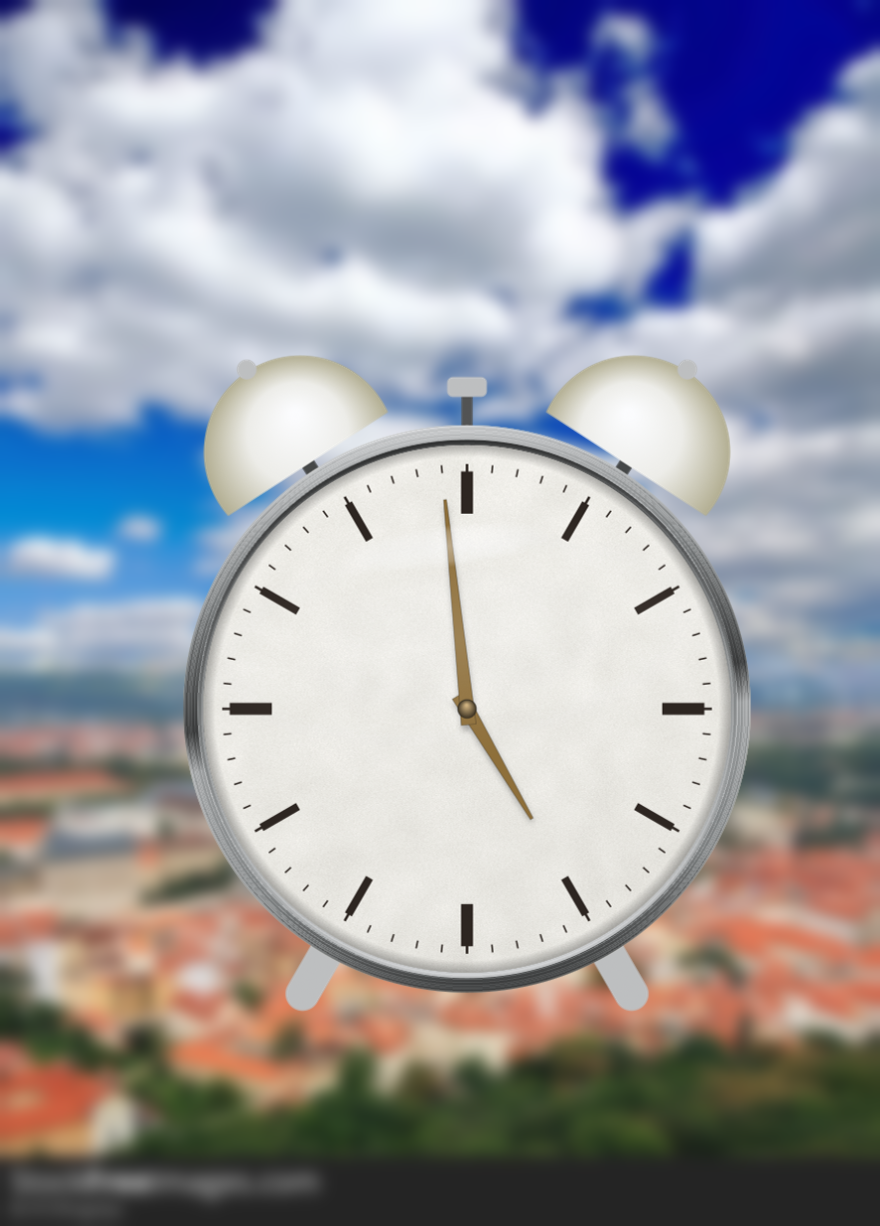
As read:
h=4 m=59
